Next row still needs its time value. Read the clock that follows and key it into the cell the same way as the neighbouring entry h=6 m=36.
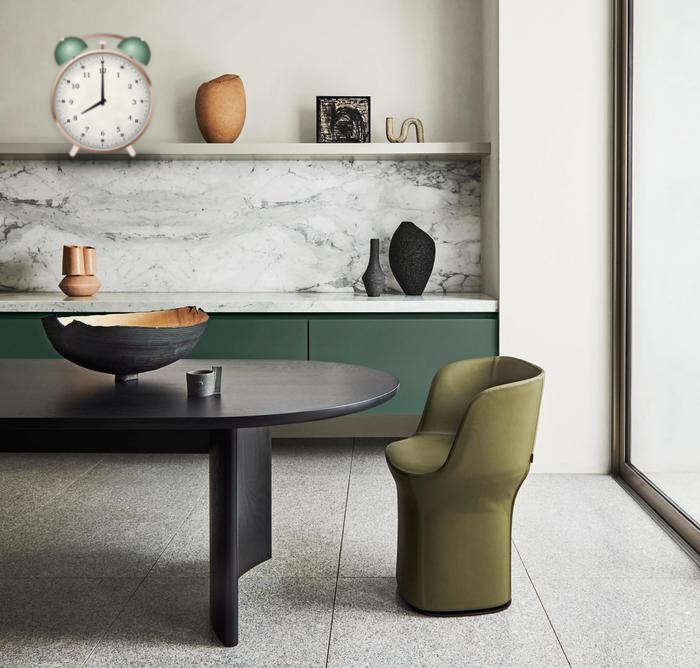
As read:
h=8 m=0
